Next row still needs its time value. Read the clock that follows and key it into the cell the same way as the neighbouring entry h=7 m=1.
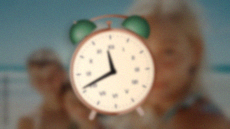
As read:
h=11 m=41
